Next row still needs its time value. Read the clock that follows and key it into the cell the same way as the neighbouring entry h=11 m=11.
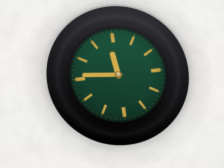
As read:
h=11 m=46
